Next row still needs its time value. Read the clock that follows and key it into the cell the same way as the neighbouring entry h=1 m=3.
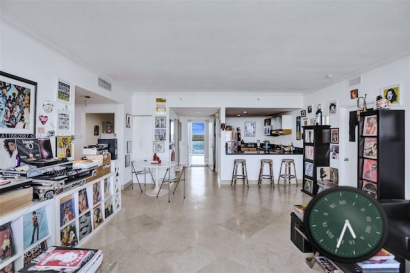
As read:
h=5 m=35
